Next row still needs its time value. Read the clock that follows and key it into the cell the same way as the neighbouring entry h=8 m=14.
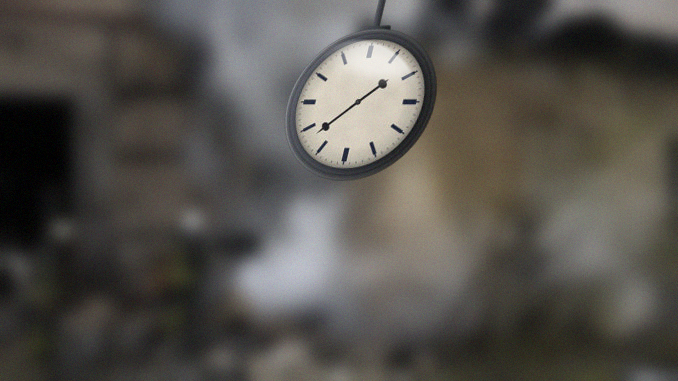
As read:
h=1 m=38
